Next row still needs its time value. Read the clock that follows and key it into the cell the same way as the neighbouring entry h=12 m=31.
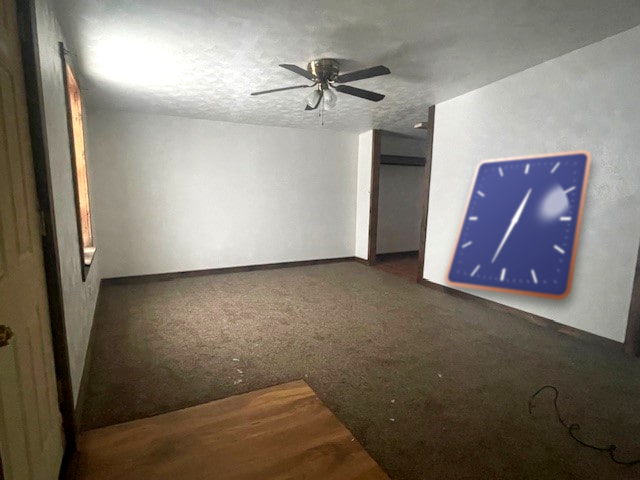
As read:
h=12 m=33
